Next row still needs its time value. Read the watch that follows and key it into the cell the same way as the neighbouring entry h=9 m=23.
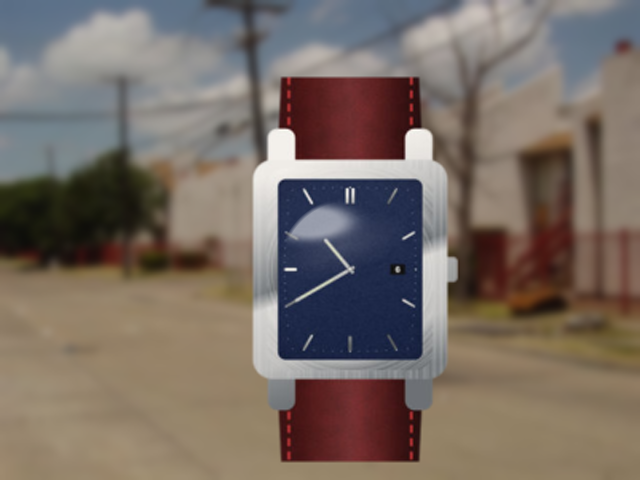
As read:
h=10 m=40
